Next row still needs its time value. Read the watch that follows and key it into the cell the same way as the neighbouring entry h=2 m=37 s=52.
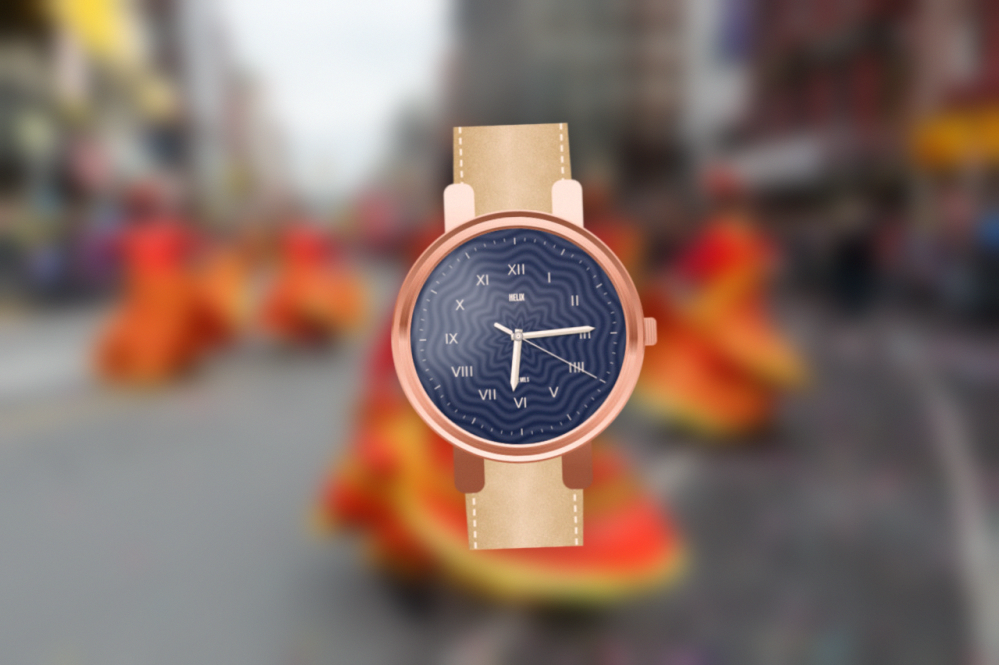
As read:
h=6 m=14 s=20
